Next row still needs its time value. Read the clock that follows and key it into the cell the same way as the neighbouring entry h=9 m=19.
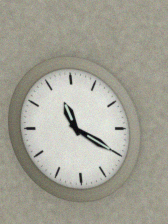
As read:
h=11 m=20
